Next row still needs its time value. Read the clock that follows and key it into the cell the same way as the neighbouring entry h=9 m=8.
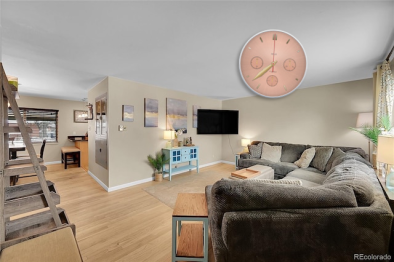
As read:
h=7 m=38
